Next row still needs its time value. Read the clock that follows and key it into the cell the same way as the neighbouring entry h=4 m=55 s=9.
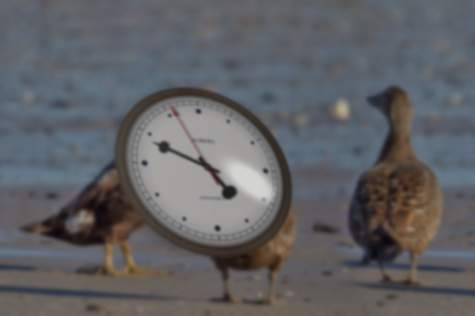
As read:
h=4 m=48 s=56
